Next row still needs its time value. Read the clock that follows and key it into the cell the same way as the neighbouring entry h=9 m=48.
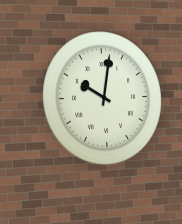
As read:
h=10 m=2
